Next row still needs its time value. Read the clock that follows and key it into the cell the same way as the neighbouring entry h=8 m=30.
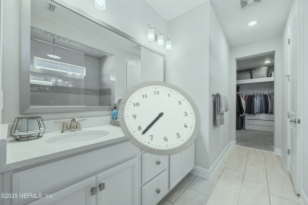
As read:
h=7 m=38
